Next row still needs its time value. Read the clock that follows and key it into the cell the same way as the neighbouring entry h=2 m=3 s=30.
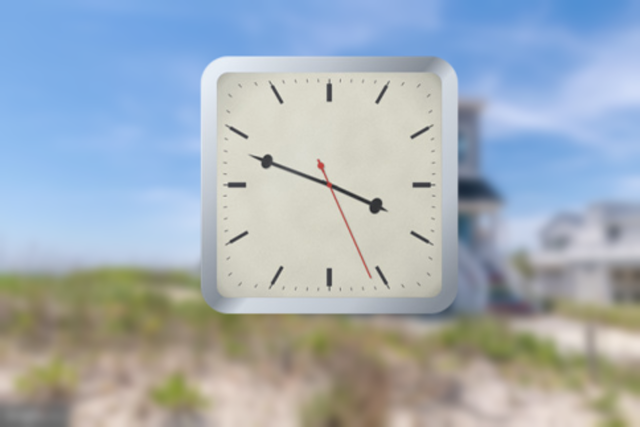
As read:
h=3 m=48 s=26
